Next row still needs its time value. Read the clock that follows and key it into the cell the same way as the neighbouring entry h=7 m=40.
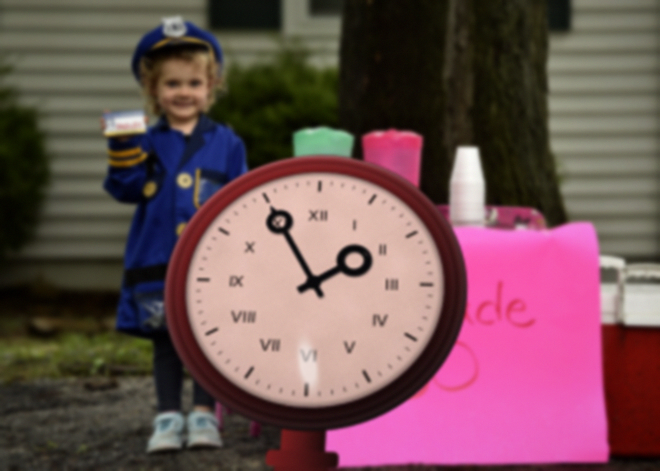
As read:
h=1 m=55
